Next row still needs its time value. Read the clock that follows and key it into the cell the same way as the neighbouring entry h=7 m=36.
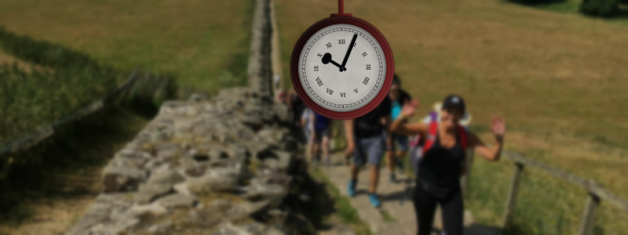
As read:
h=10 m=4
